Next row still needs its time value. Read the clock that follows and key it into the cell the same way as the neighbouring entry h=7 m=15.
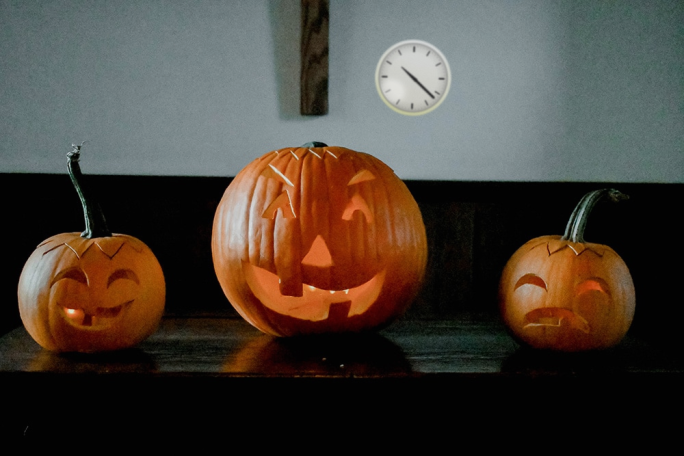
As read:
h=10 m=22
